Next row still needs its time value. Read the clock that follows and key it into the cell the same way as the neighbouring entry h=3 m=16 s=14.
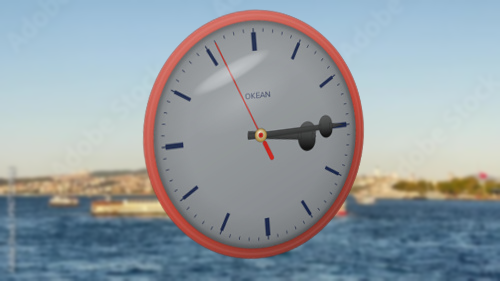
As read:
h=3 m=14 s=56
